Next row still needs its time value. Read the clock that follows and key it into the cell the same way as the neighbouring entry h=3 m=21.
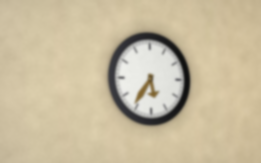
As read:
h=5 m=36
